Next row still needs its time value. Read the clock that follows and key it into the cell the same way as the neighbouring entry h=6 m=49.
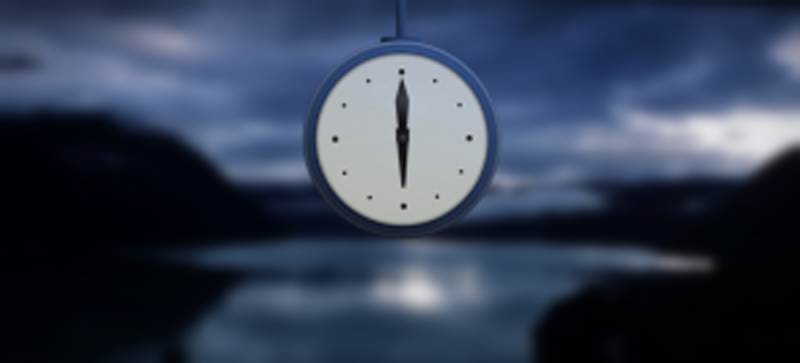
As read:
h=6 m=0
